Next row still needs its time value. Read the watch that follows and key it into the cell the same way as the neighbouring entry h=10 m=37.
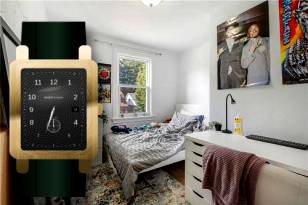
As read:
h=6 m=33
